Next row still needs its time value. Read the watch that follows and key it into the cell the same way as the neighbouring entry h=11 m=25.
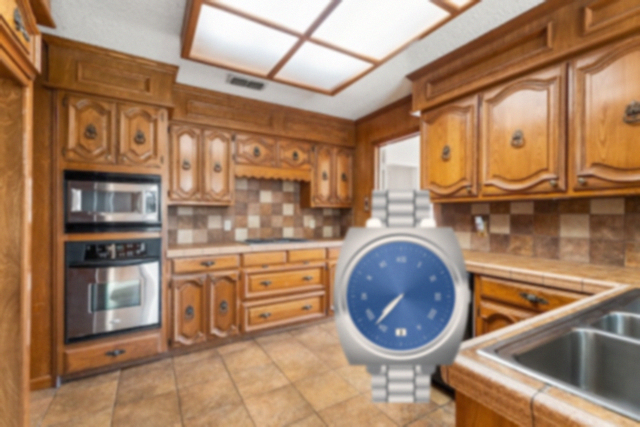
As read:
h=7 m=37
